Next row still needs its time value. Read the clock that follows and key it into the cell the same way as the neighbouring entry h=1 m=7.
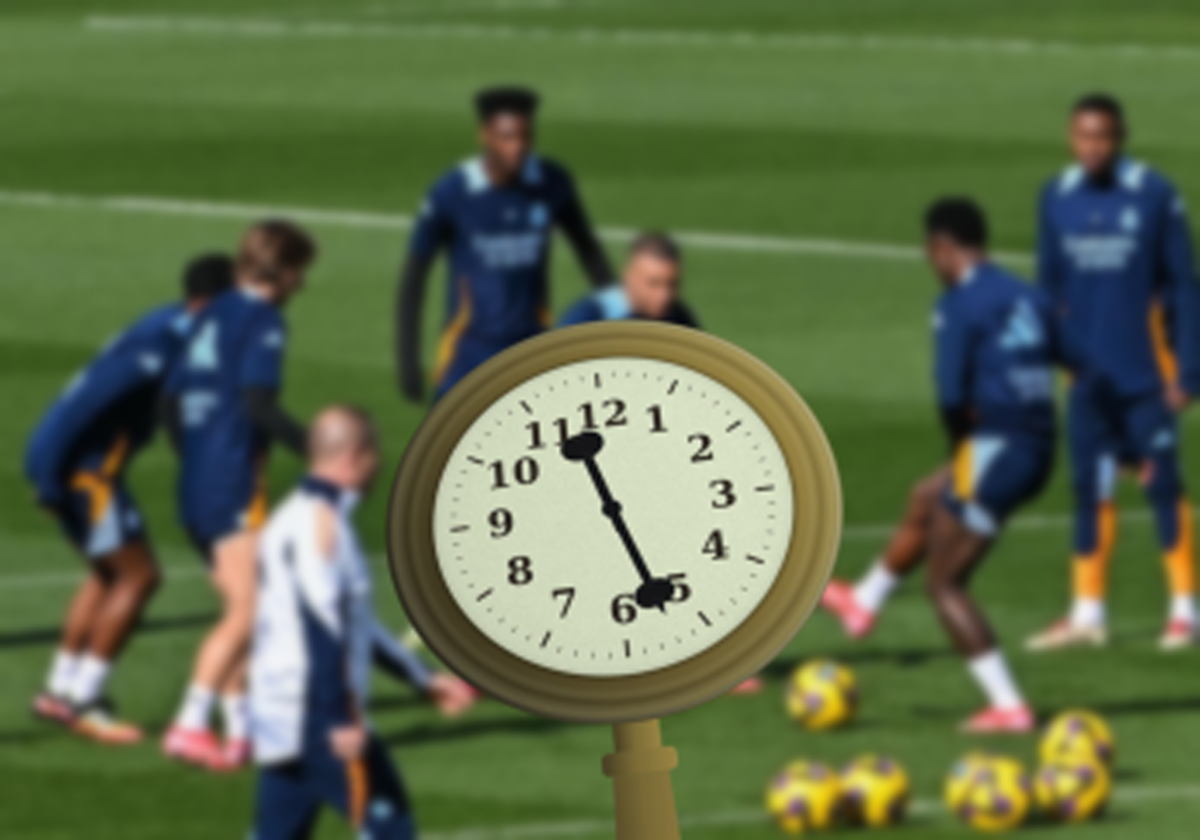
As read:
h=11 m=27
